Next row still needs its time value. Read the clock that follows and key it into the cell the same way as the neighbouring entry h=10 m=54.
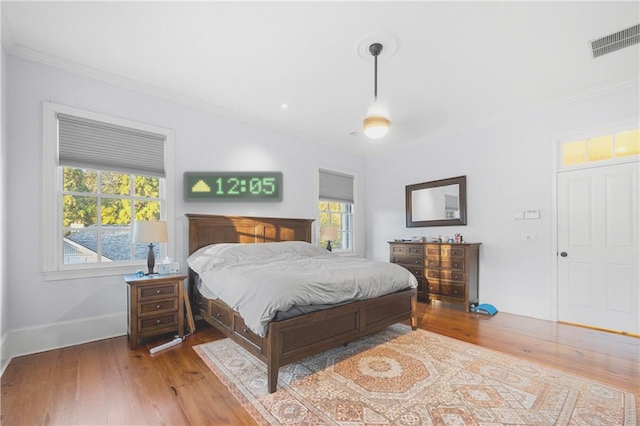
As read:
h=12 m=5
